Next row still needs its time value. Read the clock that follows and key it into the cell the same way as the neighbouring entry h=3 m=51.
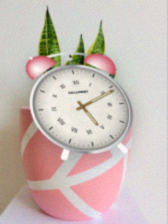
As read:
h=5 m=11
